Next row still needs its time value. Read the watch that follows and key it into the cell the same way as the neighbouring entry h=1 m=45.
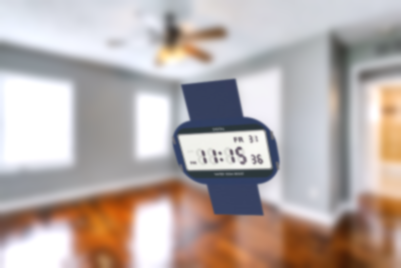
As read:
h=11 m=15
